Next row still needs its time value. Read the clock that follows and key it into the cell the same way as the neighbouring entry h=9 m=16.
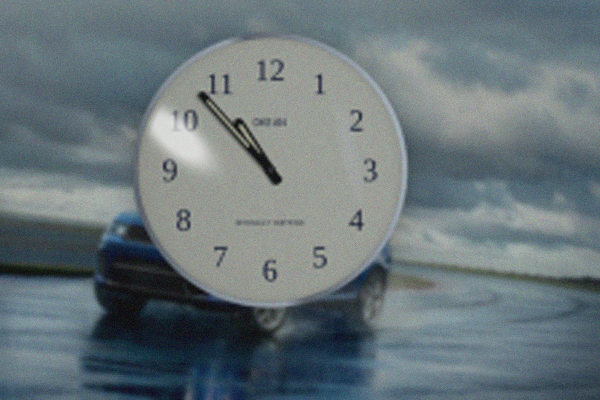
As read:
h=10 m=53
